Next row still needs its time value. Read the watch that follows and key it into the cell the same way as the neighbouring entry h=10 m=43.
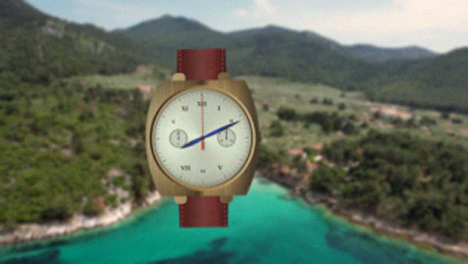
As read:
h=8 m=11
